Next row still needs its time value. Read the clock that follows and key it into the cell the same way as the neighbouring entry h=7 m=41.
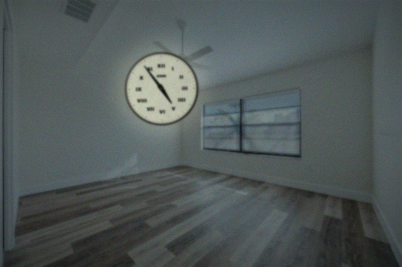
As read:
h=4 m=54
